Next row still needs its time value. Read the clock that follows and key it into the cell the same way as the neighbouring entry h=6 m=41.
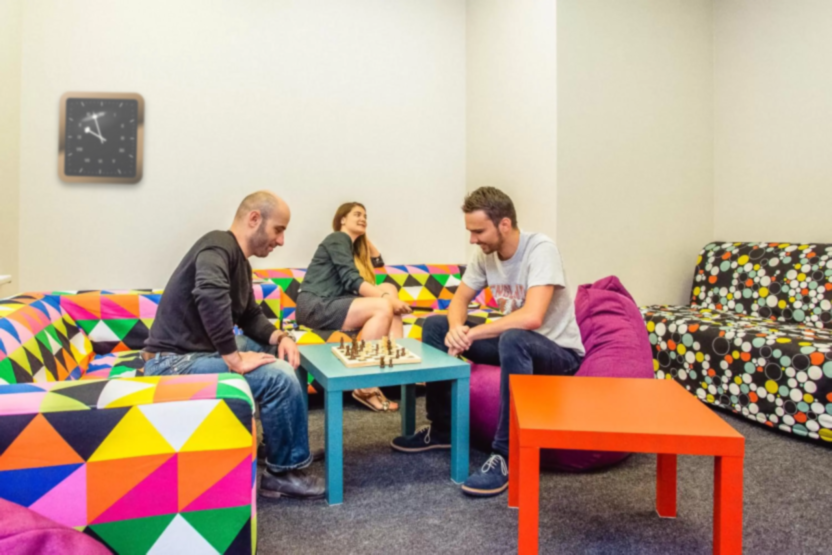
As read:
h=9 m=57
